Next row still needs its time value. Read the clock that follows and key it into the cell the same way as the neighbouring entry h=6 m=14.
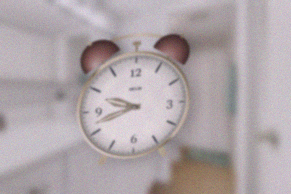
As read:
h=9 m=42
